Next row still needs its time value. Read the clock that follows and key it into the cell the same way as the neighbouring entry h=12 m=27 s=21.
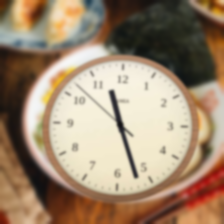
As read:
h=11 m=26 s=52
